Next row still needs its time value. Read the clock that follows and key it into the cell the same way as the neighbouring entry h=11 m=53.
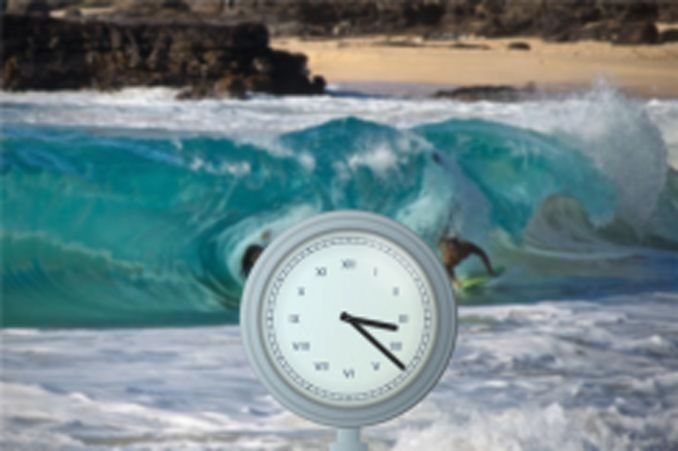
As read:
h=3 m=22
